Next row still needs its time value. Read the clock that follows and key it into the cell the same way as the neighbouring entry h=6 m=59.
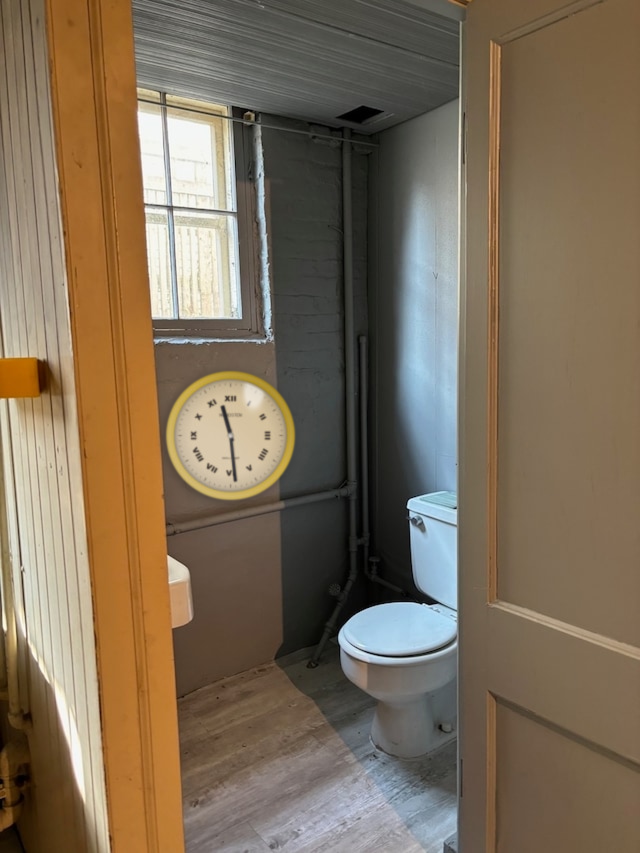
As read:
h=11 m=29
